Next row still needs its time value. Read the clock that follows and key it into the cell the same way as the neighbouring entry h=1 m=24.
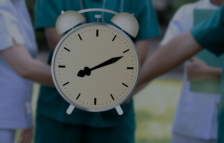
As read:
h=8 m=11
